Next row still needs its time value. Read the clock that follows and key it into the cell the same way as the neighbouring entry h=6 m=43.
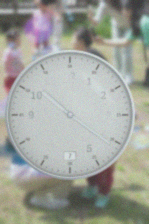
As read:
h=10 m=21
